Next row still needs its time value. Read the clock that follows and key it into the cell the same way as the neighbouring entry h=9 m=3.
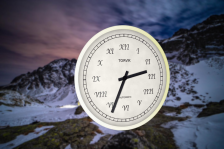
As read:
h=2 m=34
